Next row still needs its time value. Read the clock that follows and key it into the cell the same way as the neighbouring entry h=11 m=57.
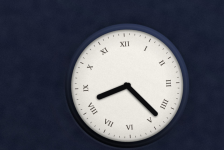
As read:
h=8 m=23
